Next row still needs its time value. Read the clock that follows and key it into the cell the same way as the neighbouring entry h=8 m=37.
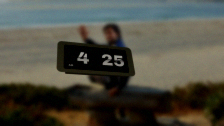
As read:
h=4 m=25
